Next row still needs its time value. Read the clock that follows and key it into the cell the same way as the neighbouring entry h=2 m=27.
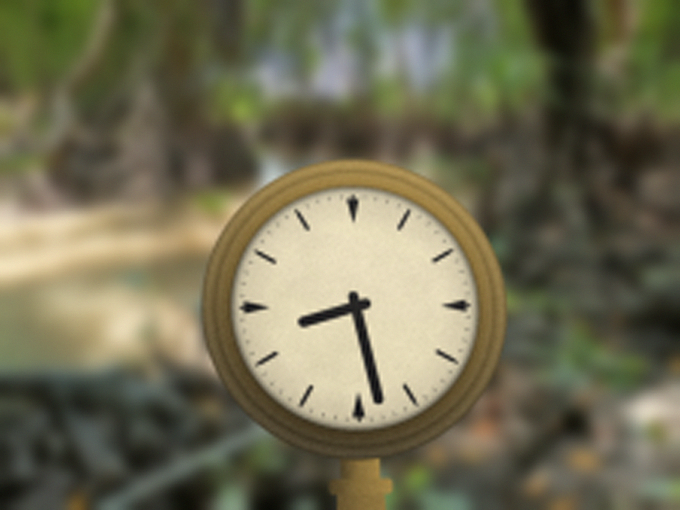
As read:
h=8 m=28
